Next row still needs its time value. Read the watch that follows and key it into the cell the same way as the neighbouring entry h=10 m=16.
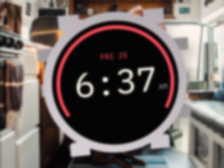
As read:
h=6 m=37
